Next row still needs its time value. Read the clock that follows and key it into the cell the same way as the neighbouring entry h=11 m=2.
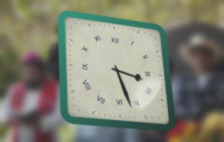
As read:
h=3 m=27
